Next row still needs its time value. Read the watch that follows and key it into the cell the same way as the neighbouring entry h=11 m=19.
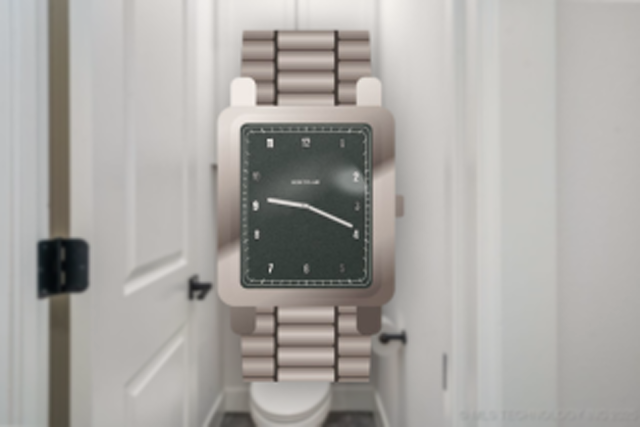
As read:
h=9 m=19
